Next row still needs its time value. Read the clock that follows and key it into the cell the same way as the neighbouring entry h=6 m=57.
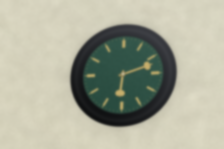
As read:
h=6 m=12
